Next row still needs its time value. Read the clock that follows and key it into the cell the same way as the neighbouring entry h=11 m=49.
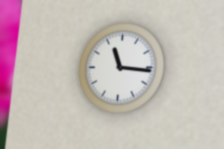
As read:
h=11 m=16
